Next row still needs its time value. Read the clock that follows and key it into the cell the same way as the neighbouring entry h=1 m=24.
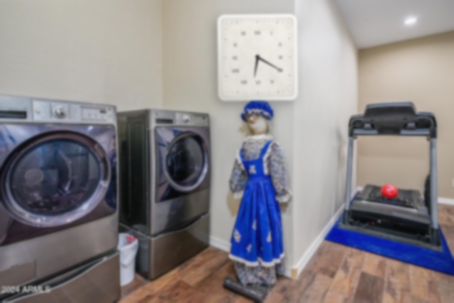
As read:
h=6 m=20
